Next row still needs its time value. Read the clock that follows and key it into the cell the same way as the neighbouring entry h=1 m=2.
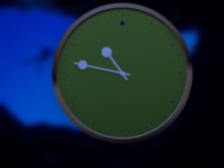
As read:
h=10 m=47
